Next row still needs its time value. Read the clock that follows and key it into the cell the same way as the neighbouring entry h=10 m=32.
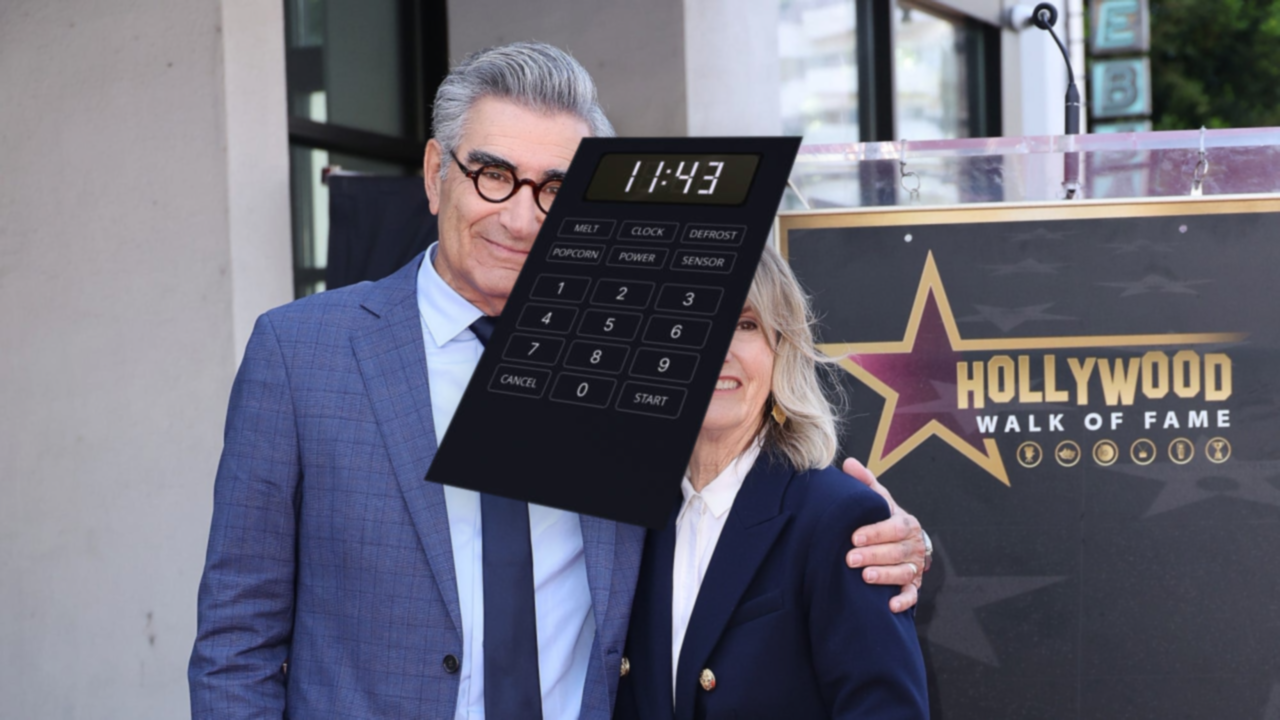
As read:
h=11 m=43
